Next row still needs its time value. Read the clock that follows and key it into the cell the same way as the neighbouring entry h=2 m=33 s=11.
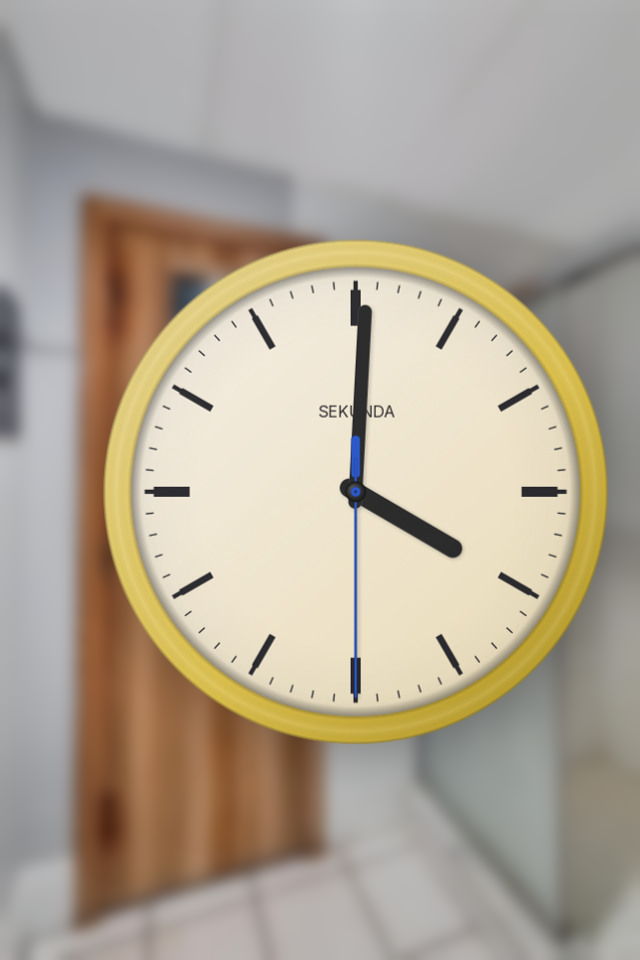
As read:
h=4 m=0 s=30
